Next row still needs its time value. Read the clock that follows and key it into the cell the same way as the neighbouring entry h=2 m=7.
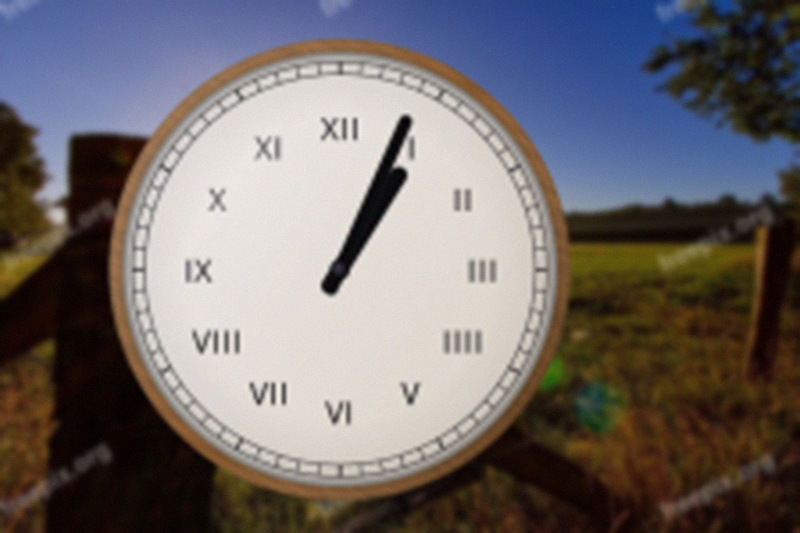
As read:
h=1 m=4
